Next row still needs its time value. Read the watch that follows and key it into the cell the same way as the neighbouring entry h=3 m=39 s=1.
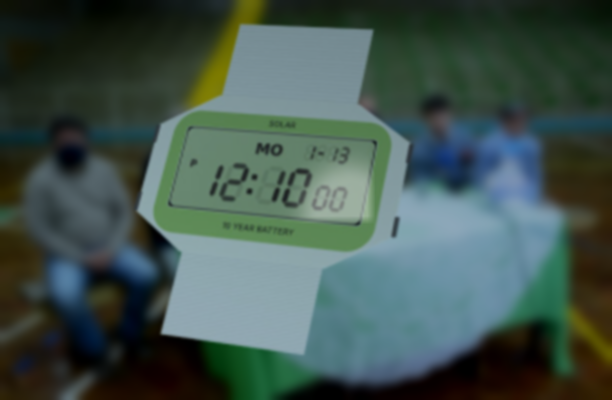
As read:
h=12 m=10 s=0
